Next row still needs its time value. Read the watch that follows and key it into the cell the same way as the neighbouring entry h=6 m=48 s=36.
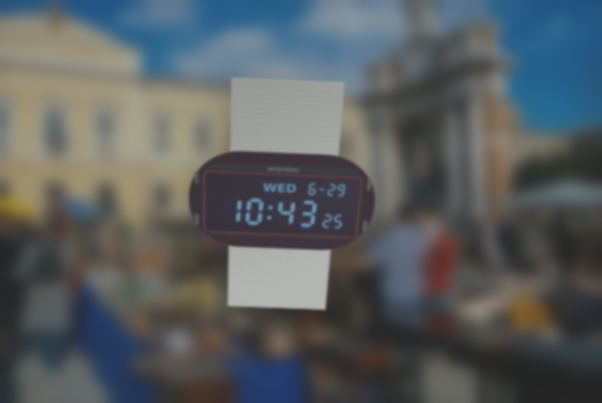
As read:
h=10 m=43 s=25
